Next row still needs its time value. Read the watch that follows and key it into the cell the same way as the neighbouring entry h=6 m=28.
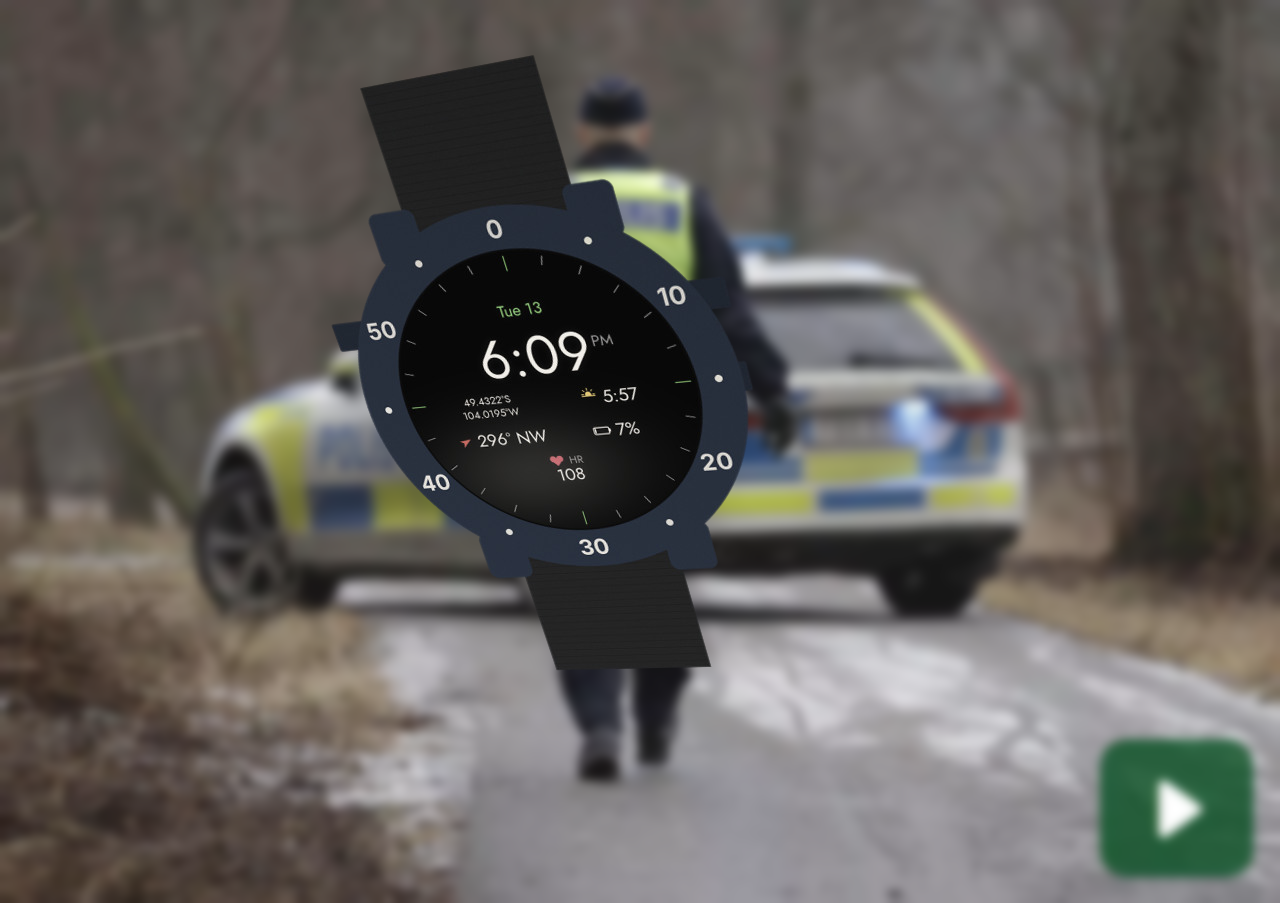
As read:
h=6 m=9
